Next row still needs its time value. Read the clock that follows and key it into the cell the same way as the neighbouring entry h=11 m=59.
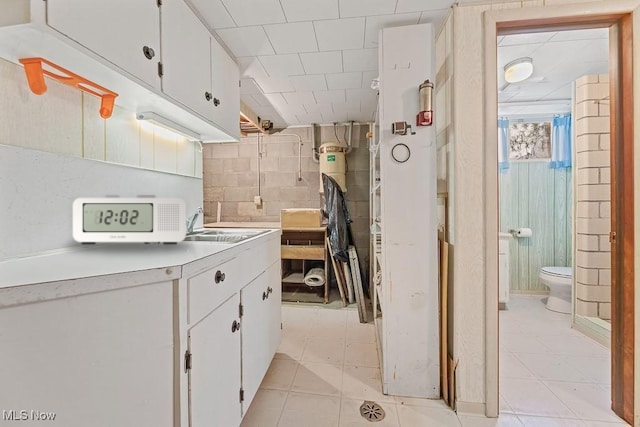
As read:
h=12 m=2
